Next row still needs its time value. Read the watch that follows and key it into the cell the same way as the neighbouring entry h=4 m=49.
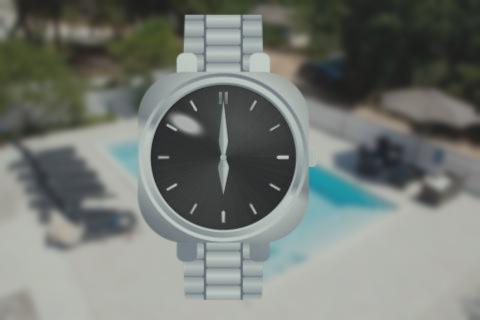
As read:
h=6 m=0
